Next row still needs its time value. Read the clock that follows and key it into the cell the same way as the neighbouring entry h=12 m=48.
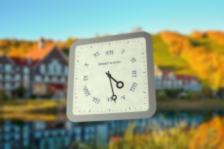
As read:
h=4 m=28
